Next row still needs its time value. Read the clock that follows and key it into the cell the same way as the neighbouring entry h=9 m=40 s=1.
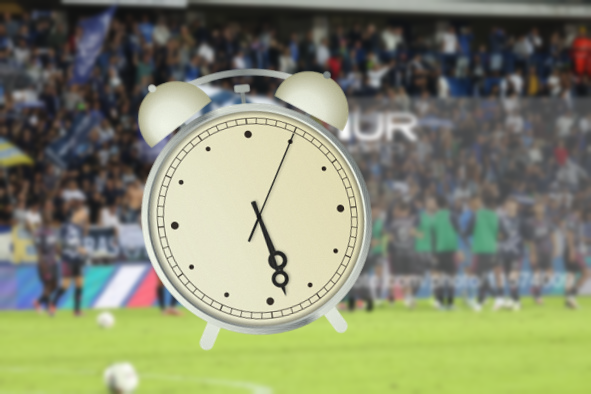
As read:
h=5 m=28 s=5
